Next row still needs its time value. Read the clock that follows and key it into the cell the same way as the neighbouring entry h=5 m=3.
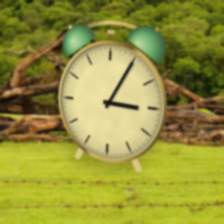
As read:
h=3 m=5
